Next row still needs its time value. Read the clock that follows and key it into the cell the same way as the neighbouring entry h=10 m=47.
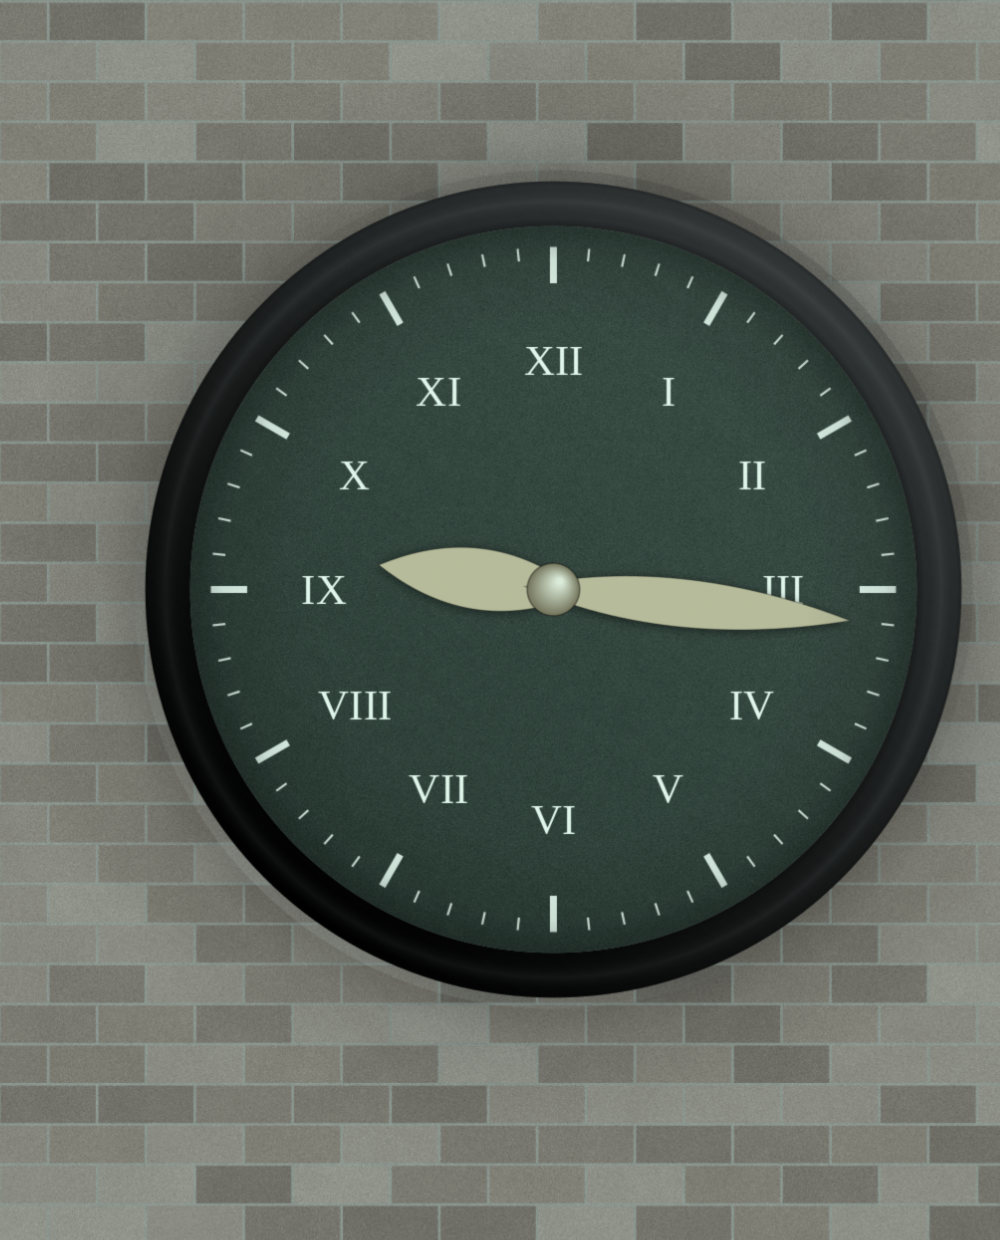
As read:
h=9 m=16
